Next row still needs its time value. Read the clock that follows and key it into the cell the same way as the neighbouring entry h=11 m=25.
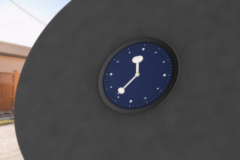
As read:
h=11 m=36
